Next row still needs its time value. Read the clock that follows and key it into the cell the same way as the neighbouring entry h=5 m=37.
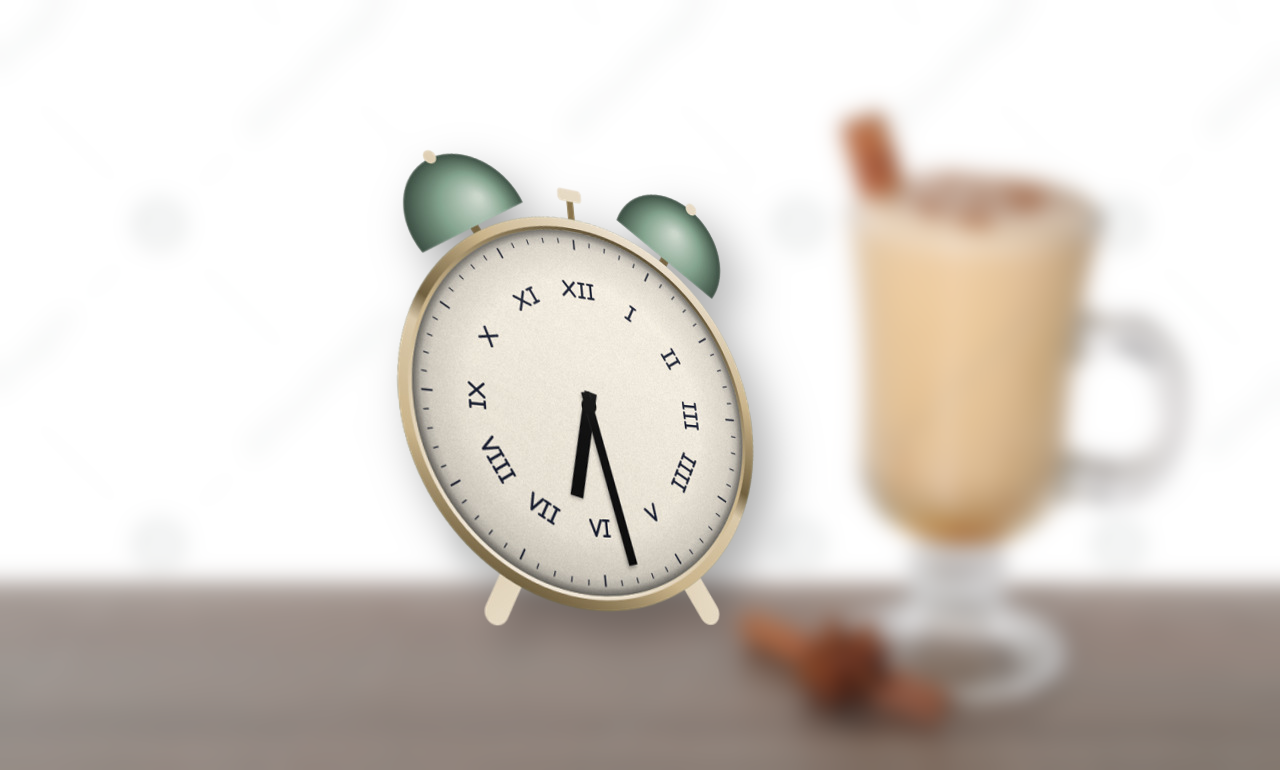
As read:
h=6 m=28
